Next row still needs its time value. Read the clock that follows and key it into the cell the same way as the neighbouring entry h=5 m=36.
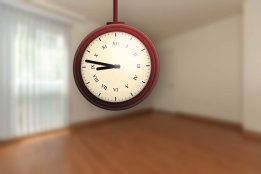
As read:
h=8 m=47
